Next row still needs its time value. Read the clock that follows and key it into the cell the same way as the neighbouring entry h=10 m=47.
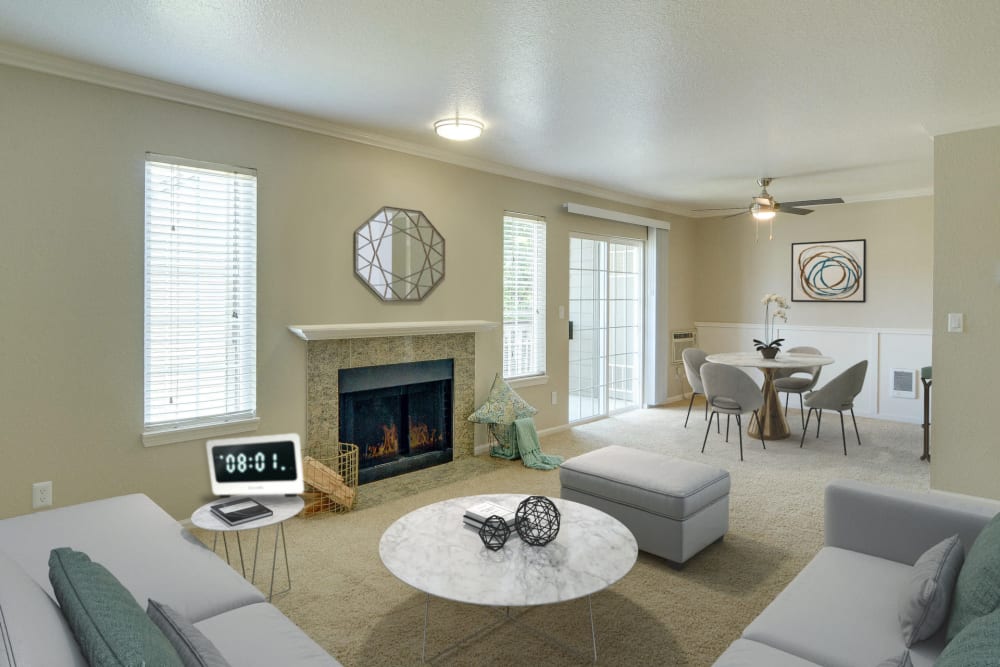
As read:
h=8 m=1
